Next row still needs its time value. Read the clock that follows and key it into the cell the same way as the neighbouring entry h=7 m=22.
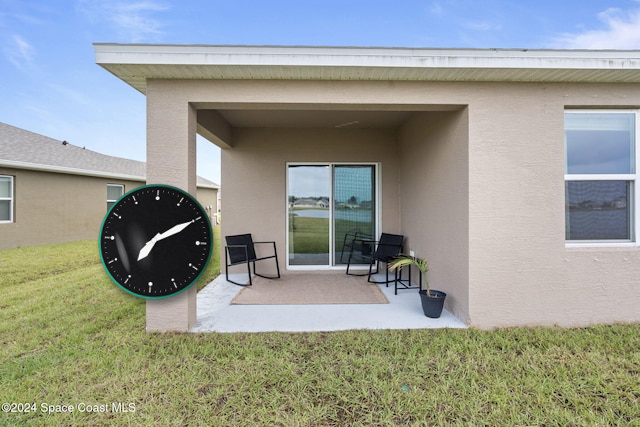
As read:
h=7 m=10
